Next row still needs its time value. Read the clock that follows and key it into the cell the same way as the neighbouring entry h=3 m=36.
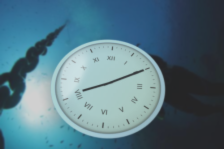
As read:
h=8 m=10
